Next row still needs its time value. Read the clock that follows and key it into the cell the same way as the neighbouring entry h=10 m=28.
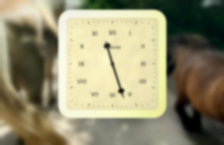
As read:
h=11 m=27
